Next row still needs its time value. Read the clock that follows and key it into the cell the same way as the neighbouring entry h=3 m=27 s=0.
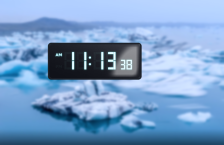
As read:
h=11 m=13 s=38
